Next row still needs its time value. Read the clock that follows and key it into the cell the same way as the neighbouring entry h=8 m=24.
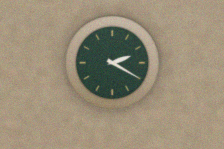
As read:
h=2 m=20
